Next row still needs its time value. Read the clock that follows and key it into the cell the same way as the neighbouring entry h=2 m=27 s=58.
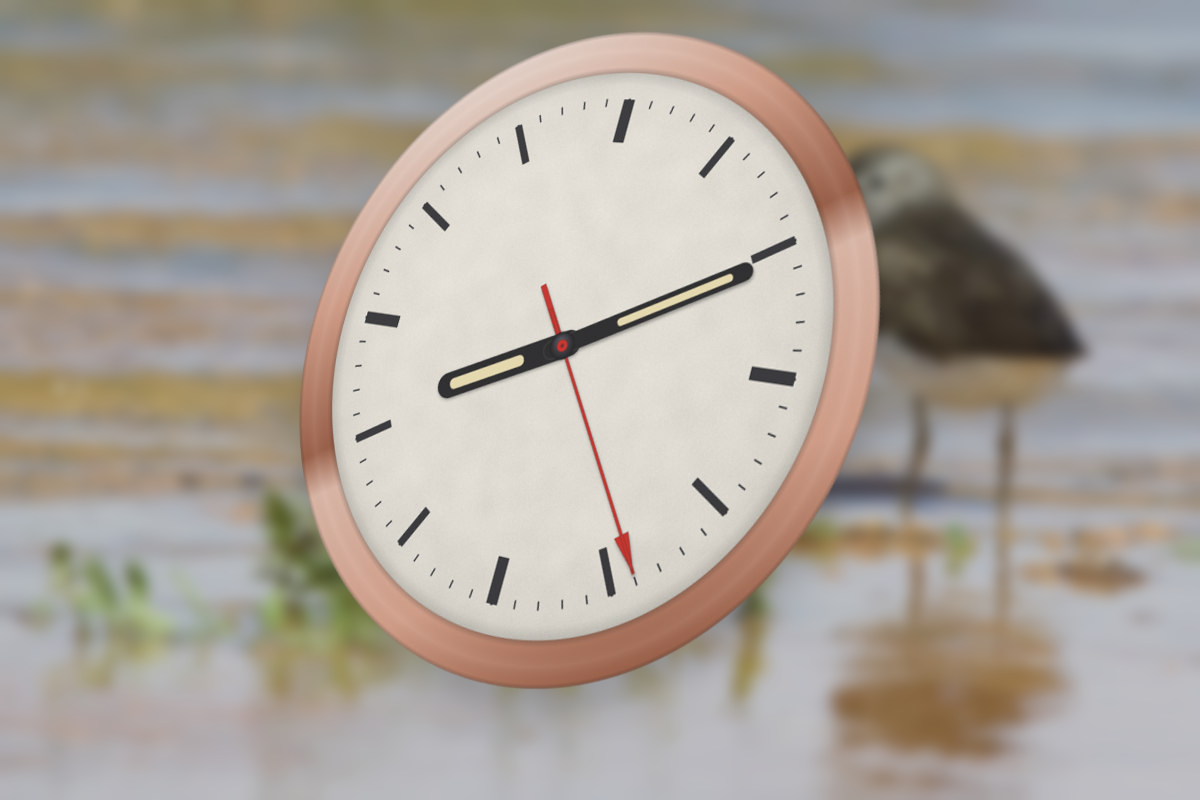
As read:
h=8 m=10 s=24
